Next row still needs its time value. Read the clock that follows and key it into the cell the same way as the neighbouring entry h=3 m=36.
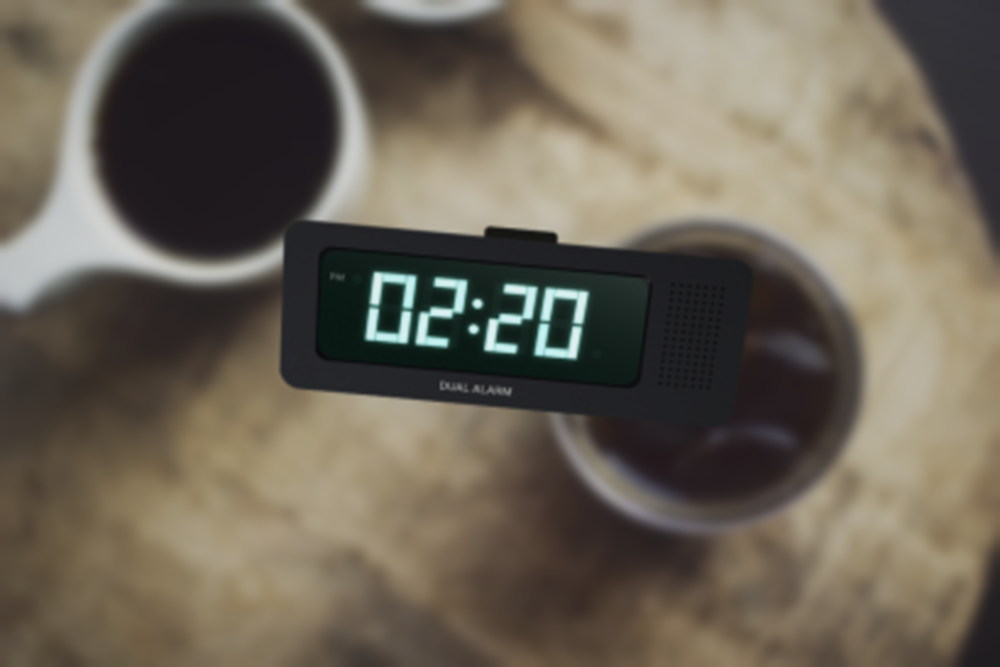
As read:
h=2 m=20
